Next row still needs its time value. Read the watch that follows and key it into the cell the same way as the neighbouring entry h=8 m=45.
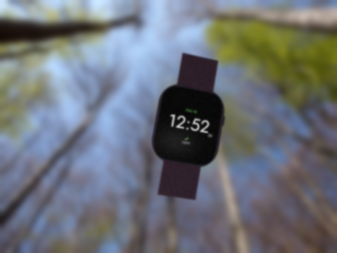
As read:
h=12 m=52
